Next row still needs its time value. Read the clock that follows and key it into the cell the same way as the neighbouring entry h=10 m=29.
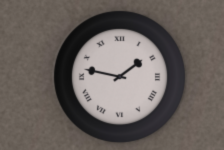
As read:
h=1 m=47
